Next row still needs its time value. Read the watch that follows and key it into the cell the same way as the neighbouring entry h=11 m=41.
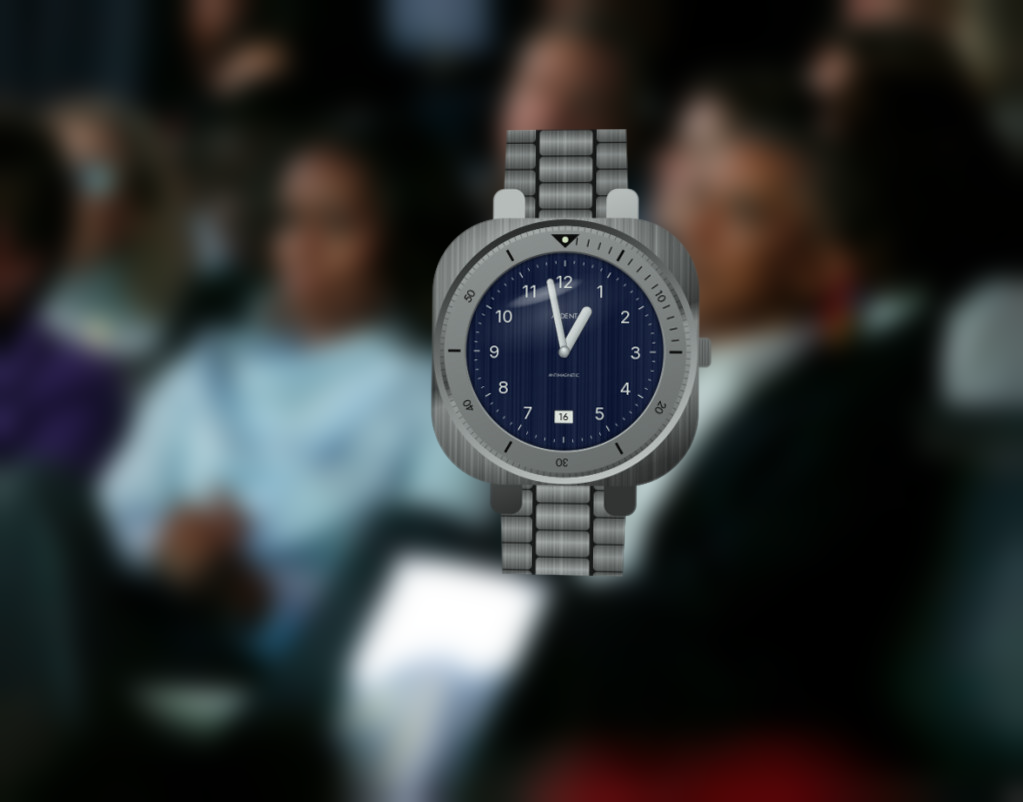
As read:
h=12 m=58
